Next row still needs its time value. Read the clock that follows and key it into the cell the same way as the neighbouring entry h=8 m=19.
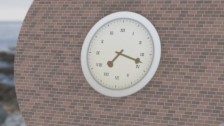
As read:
h=7 m=18
